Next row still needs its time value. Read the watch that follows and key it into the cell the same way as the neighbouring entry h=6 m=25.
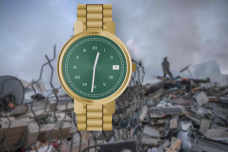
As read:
h=12 m=31
